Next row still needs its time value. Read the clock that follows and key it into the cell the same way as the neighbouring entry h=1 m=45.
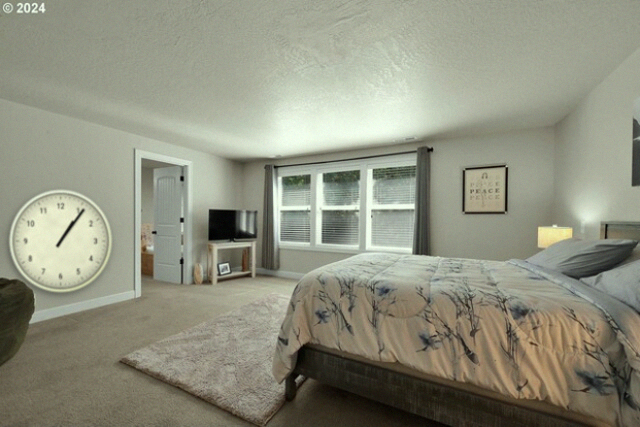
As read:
h=1 m=6
